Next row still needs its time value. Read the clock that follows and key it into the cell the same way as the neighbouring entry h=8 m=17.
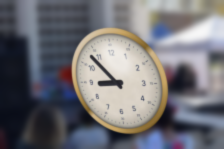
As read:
h=8 m=53
